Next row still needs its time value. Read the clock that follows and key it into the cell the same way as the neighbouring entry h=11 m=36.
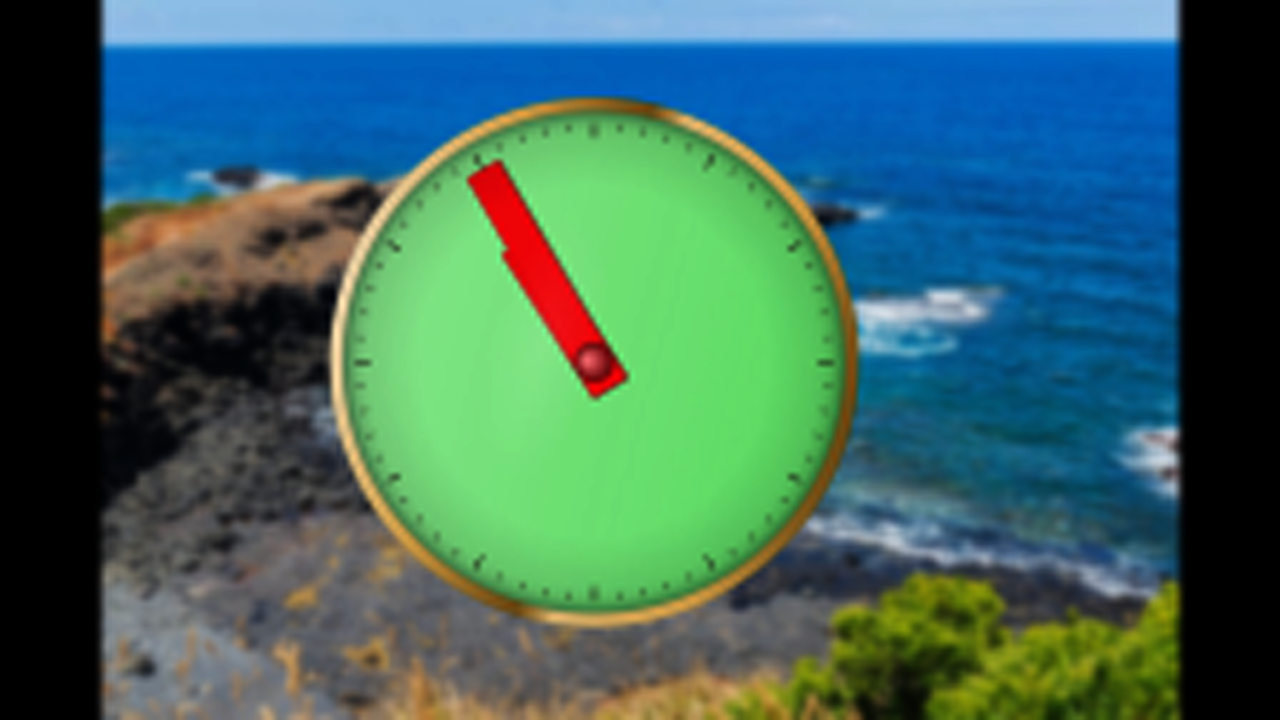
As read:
h=10 m=55
